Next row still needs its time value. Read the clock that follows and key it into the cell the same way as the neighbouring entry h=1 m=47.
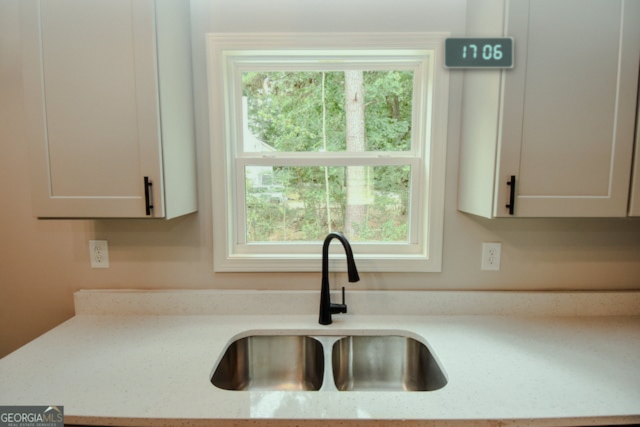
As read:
h=17 m=6
